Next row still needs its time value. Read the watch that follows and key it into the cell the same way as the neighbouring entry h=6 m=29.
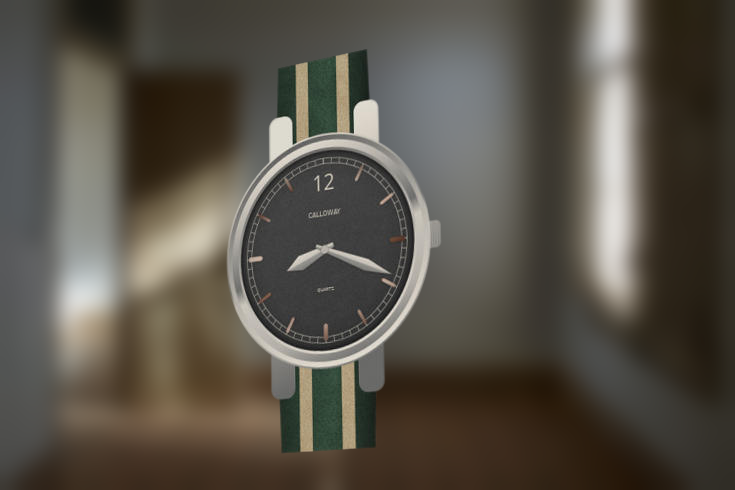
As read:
h=8 m=19
